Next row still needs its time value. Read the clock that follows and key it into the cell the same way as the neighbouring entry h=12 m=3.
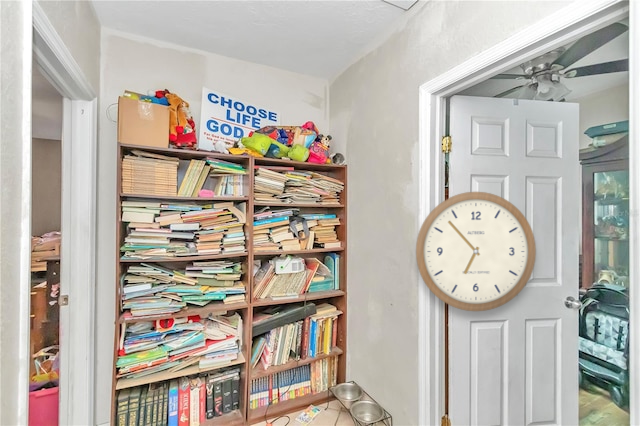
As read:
h=6 m=53
